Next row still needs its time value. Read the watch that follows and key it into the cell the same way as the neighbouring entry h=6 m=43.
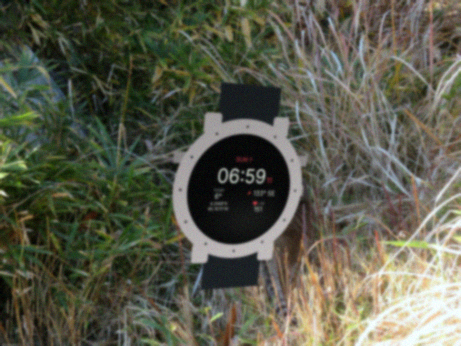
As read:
h=6 m=59
